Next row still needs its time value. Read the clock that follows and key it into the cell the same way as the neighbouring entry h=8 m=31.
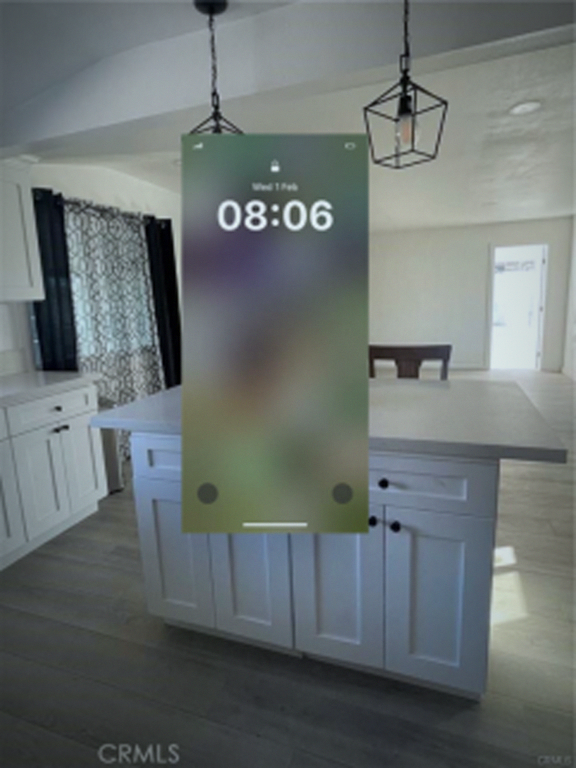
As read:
h=8 m=6
